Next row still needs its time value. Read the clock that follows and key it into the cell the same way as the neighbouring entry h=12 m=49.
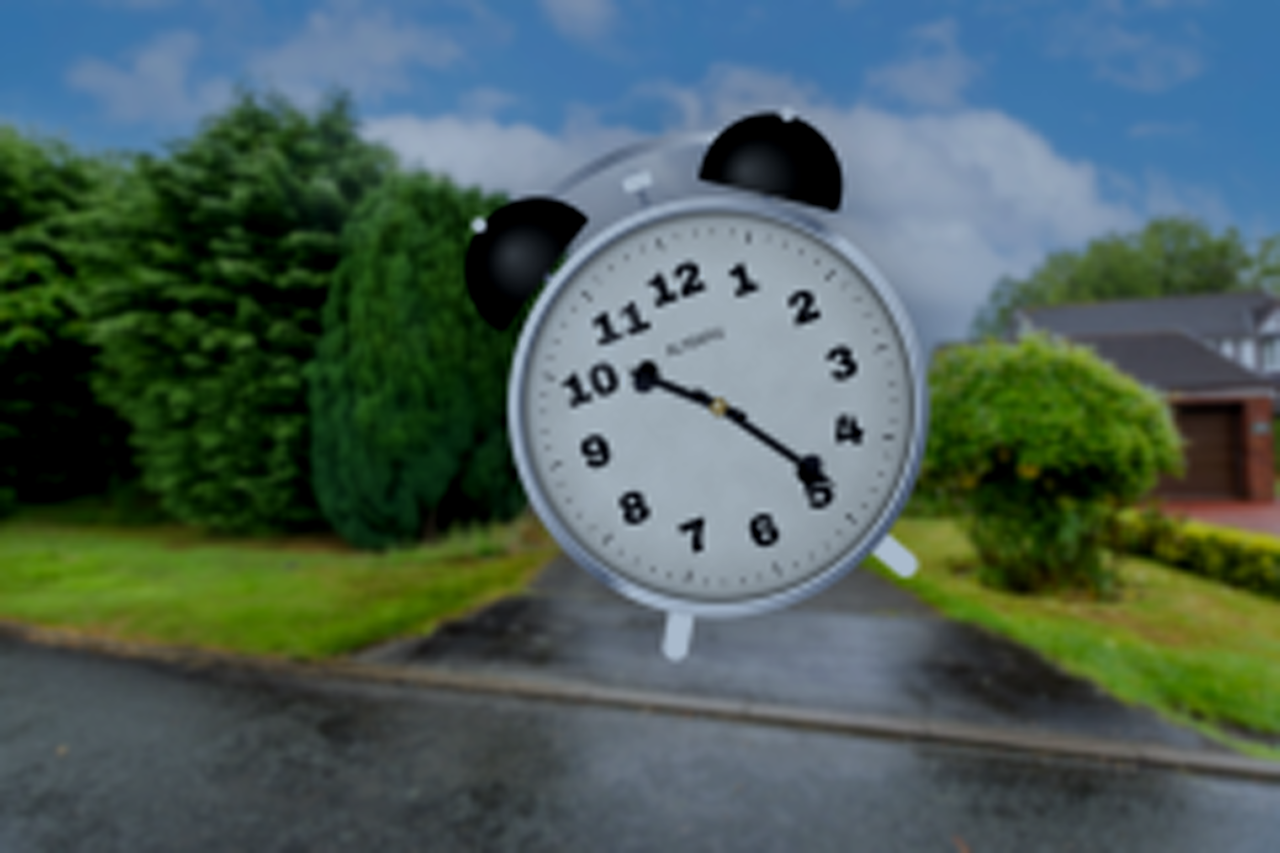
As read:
h=10 m=24
